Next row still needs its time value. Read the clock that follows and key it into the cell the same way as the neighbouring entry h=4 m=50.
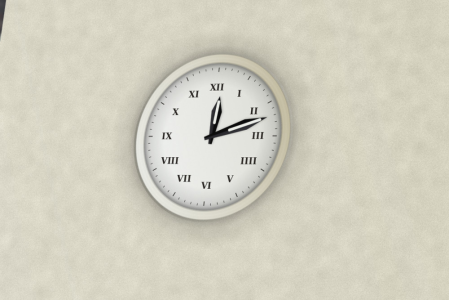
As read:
h=12 m=12
